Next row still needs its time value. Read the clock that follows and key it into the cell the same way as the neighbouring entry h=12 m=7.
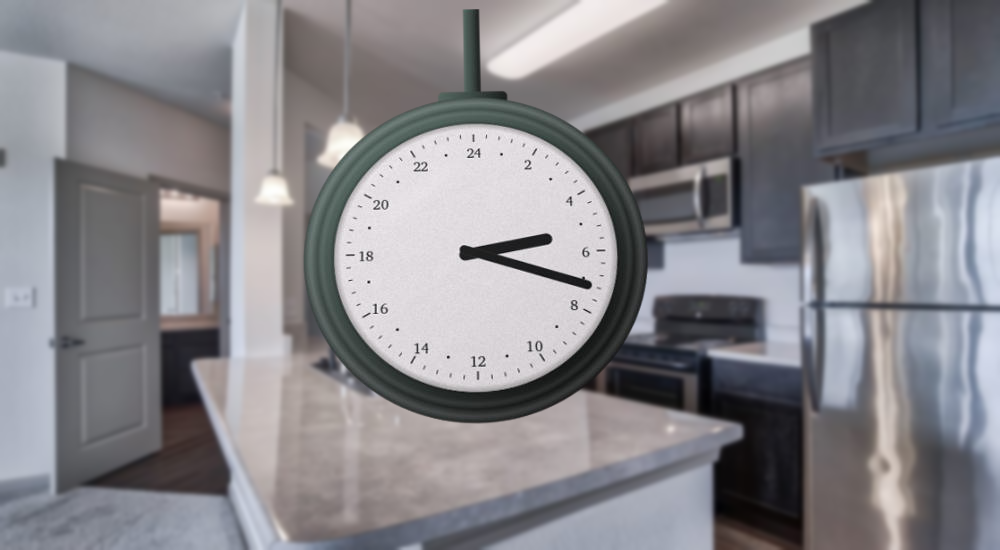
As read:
h=5 m=18
